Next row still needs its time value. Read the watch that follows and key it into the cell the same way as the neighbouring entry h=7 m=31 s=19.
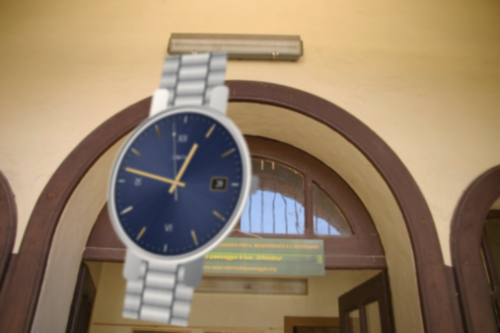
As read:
h=12 m=46 s=58
